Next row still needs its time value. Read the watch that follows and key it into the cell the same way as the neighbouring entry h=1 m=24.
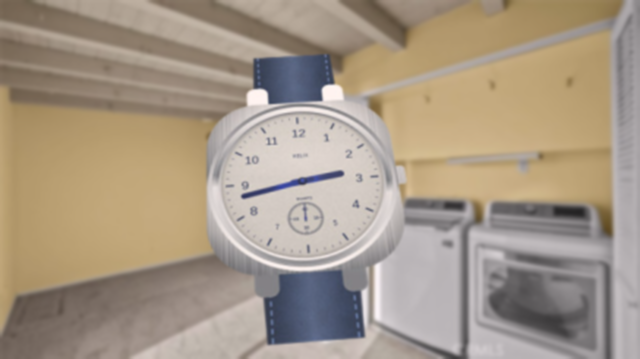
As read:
h=2 m=43
